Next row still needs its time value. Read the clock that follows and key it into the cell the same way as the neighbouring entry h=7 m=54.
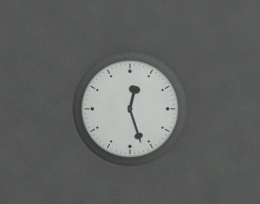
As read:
h=12 m=27
